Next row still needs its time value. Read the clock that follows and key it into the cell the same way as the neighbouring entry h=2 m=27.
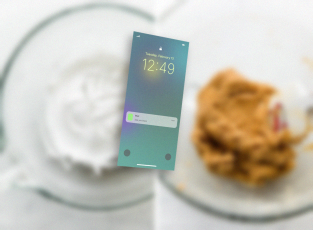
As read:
h=12 m=49
